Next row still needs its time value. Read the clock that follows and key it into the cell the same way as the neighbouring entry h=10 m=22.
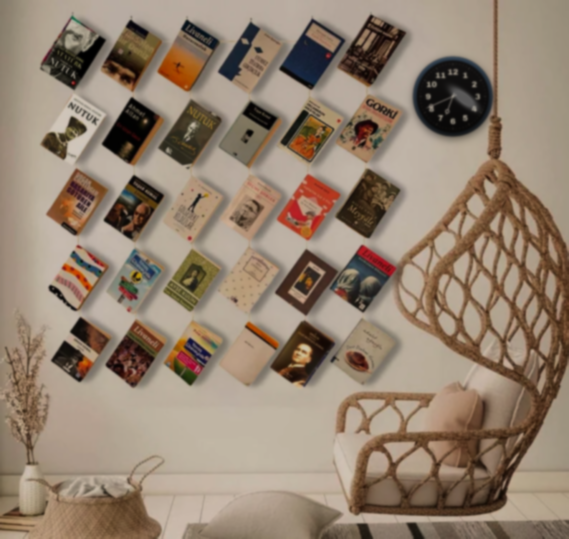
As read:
h=6 m=41
